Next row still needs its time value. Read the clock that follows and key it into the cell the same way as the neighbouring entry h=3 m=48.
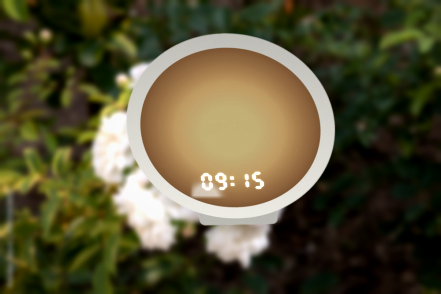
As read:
h=9 m=15
